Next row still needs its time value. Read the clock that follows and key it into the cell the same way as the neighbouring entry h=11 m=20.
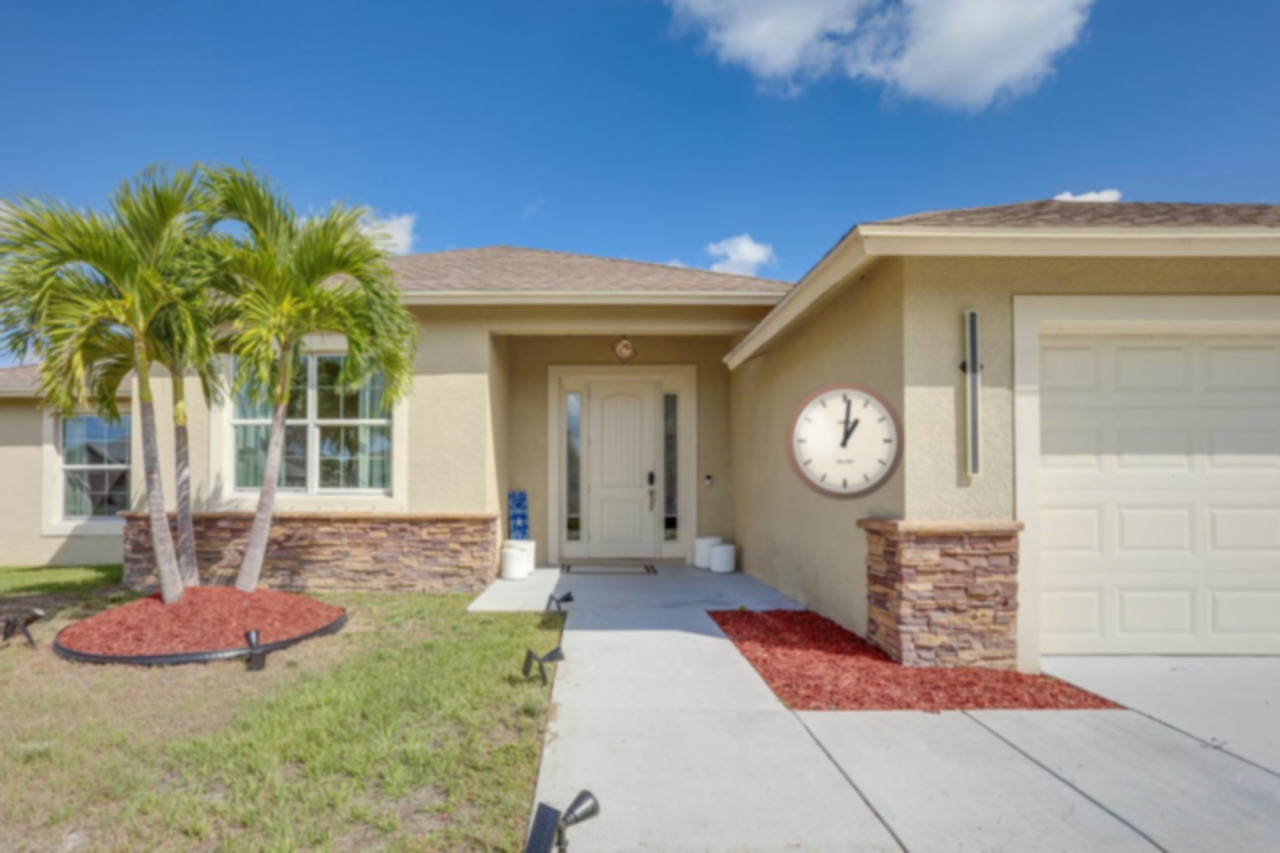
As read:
h=1 m=1
